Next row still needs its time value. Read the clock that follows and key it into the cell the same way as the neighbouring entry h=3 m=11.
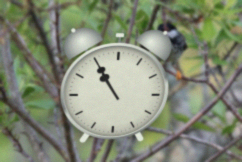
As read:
h=10 m=55
